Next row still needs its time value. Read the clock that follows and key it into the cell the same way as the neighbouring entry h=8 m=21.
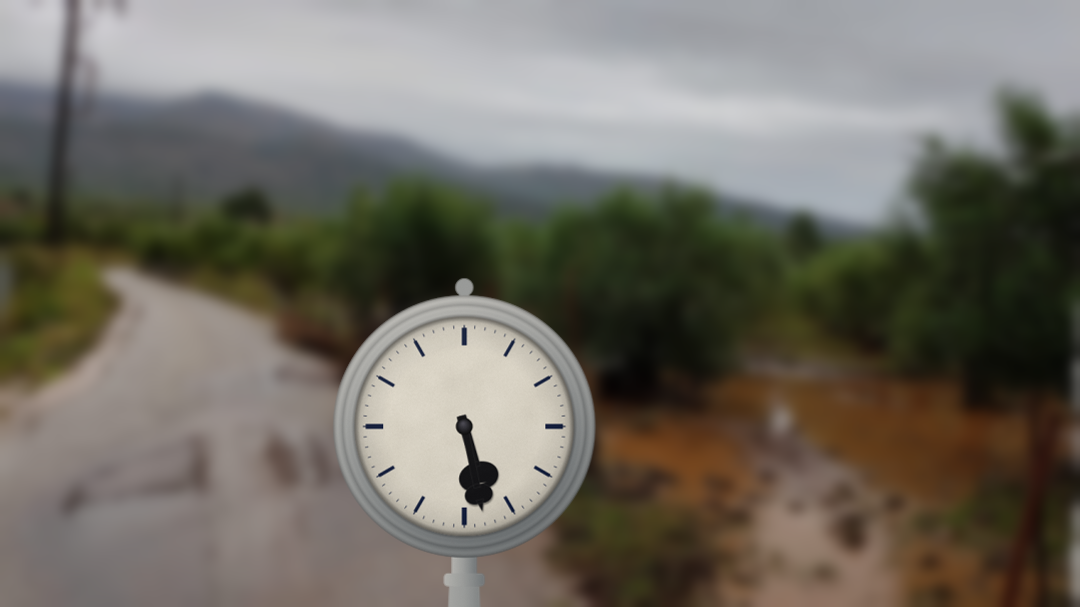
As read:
h=5 m=28
